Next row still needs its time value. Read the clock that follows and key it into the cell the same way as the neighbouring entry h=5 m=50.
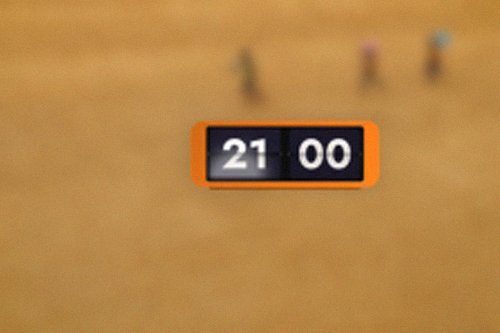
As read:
h=21 m=0
